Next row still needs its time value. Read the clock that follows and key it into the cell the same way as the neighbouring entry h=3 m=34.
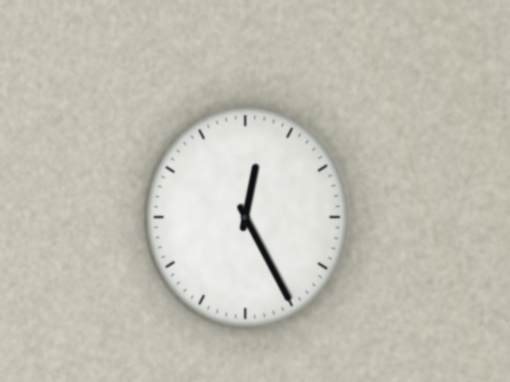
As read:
h=12 m=25
